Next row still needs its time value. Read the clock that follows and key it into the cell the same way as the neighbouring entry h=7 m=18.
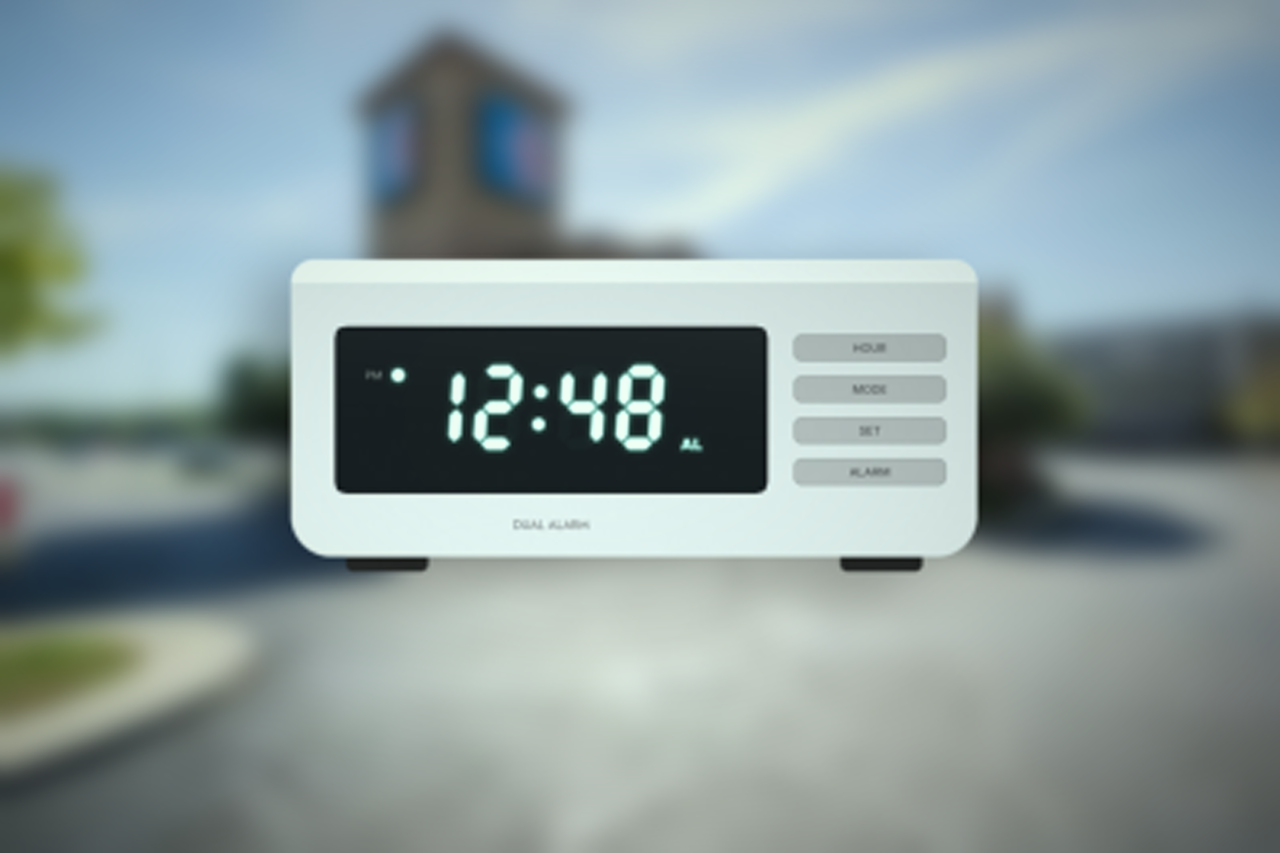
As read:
h=12 m=48
